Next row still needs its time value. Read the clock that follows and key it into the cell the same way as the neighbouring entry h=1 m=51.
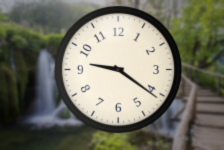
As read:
h=9 m=21
